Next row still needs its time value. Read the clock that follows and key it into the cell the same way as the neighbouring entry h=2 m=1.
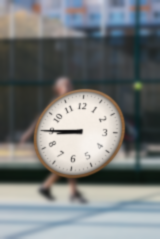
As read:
h=8 m=45
